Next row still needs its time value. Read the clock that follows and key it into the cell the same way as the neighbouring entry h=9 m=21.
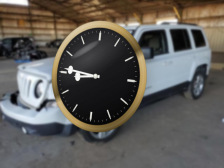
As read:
h=8 m=46
